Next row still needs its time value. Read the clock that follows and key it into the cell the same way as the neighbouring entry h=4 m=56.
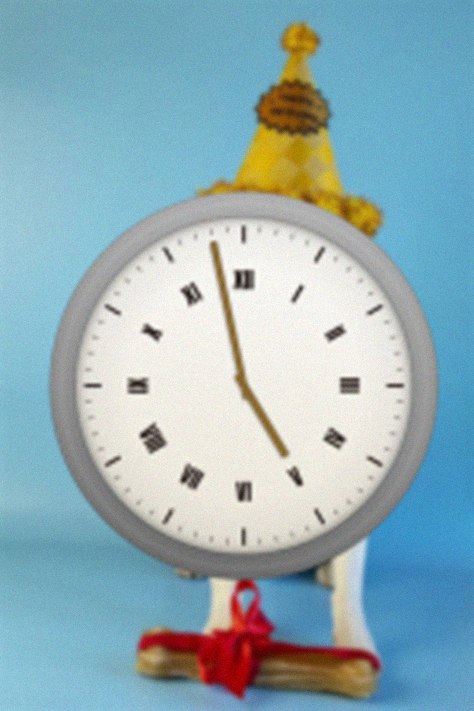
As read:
h=4 m=58
